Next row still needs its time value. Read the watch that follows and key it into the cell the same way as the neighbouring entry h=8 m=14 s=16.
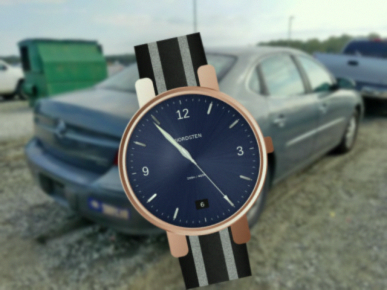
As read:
h=10 m=54 s=25
